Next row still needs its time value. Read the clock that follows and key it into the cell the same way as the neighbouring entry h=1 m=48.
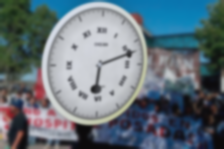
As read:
h=6 m=12
